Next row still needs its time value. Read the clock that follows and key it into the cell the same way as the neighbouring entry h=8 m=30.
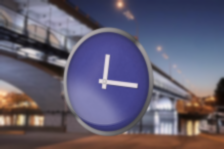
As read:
h=12 m=16
